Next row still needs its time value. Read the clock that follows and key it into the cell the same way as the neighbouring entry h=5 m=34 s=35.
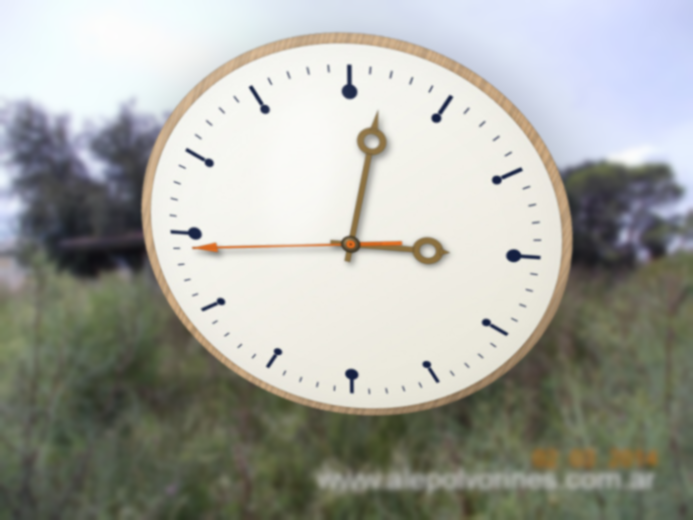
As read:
h=3 m=1 s=44
